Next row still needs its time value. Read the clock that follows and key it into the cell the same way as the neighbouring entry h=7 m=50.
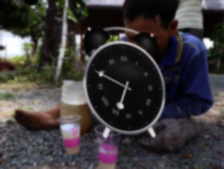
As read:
h=6 m=49
